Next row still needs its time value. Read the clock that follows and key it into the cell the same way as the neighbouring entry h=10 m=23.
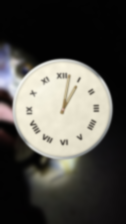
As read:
h=1 m=2
